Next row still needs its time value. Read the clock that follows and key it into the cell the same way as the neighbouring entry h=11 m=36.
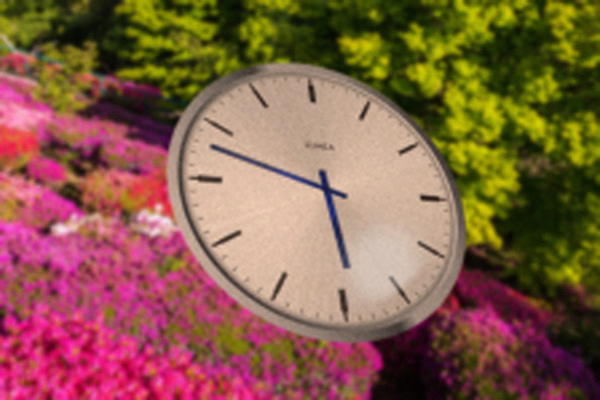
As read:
h=5 m=48
